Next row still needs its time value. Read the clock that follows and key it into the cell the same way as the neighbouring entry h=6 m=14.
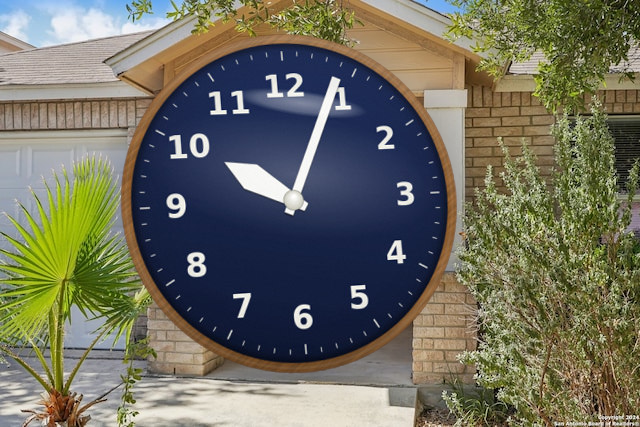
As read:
h=10 m=4
